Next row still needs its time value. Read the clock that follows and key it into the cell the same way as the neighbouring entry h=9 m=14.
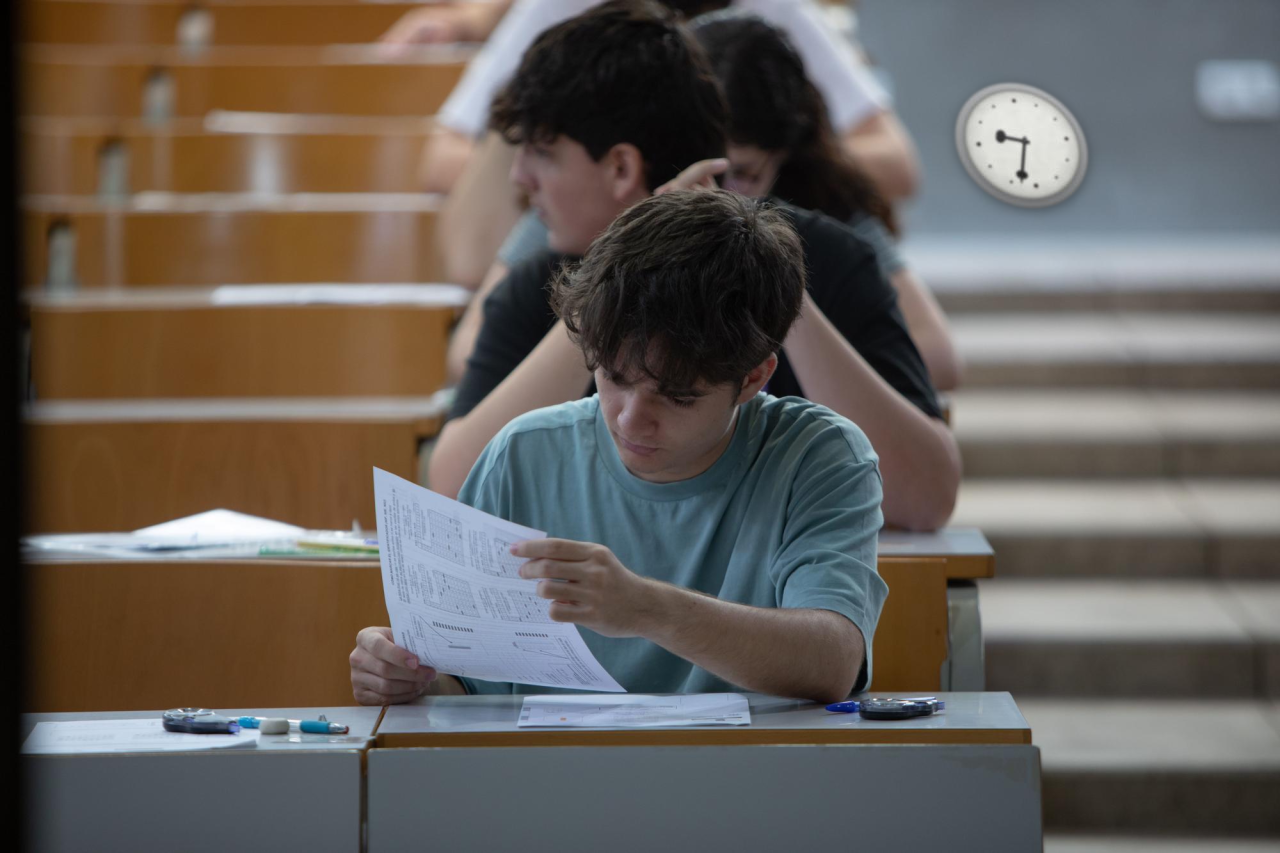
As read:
h=9 m=33
